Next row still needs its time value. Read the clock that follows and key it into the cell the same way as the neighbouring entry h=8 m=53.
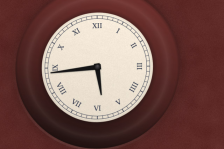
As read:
h=5 m=44
